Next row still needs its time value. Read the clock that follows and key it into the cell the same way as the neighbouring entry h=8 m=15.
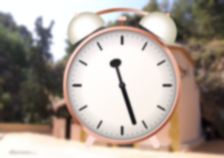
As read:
h=11 m=27
